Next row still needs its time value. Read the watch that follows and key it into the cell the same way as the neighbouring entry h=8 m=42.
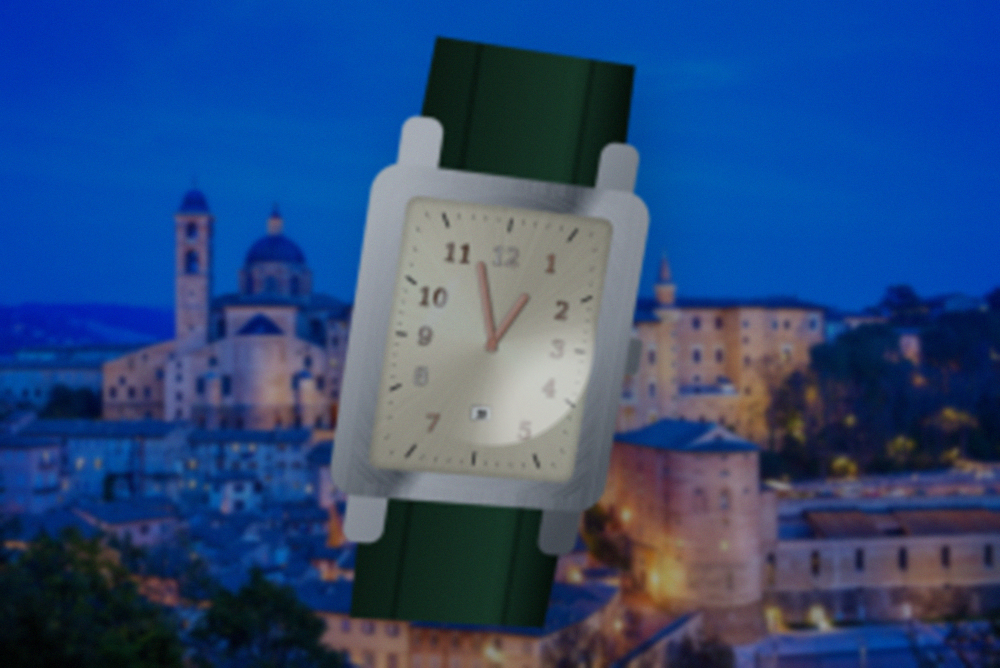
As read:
h=12 m=57
